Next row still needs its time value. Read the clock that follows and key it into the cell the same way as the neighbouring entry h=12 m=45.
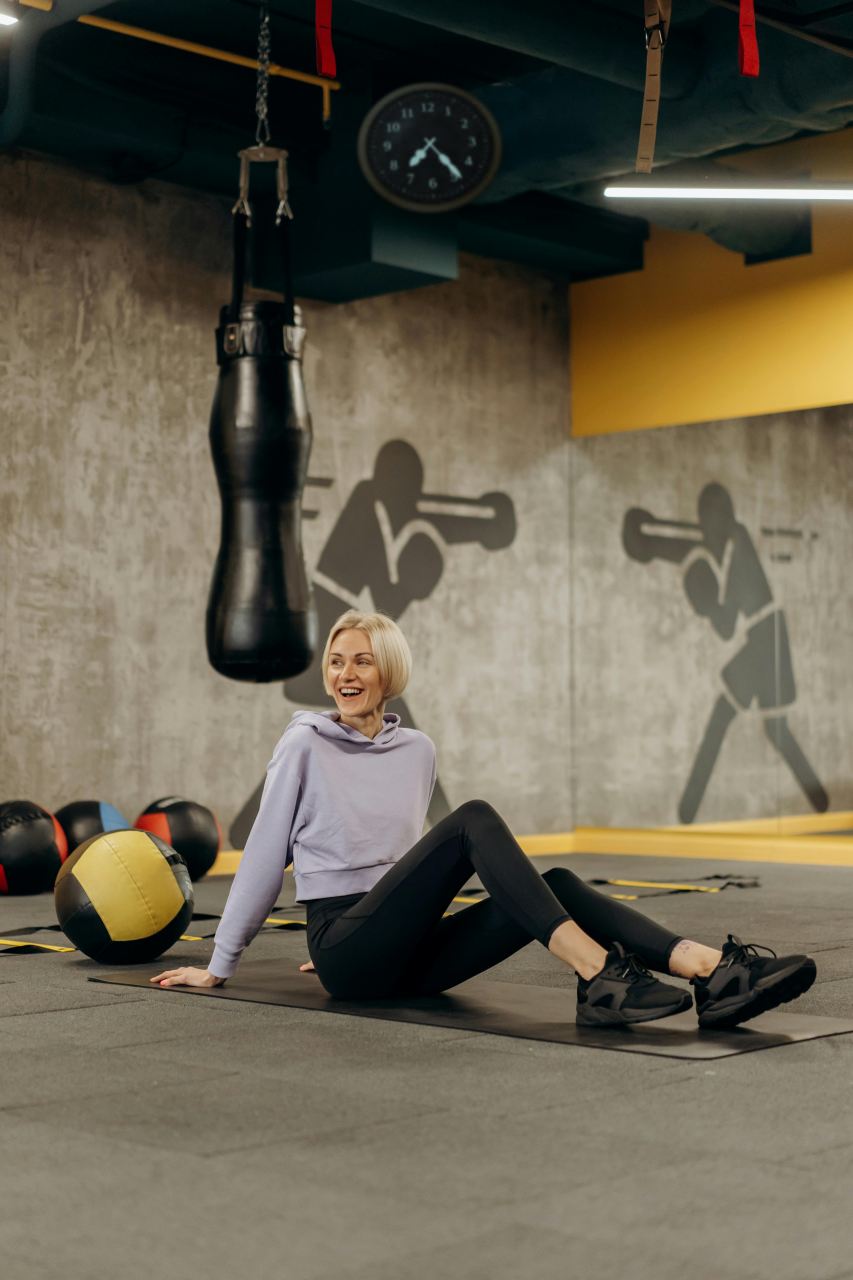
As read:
h=7 m=24
